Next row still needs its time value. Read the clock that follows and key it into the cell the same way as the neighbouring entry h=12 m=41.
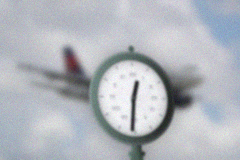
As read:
h=12 m=31
